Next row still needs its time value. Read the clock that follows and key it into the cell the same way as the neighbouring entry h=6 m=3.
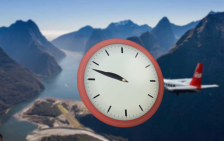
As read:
h=9 m=48
